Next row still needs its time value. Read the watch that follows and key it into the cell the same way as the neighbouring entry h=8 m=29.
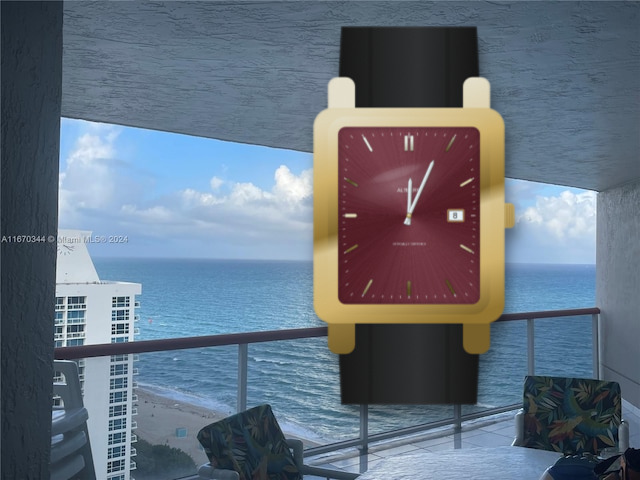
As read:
h=12 m=4
